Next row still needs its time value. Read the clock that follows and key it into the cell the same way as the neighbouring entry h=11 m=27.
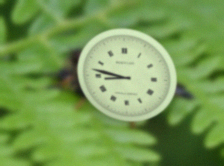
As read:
h=8 m=47
